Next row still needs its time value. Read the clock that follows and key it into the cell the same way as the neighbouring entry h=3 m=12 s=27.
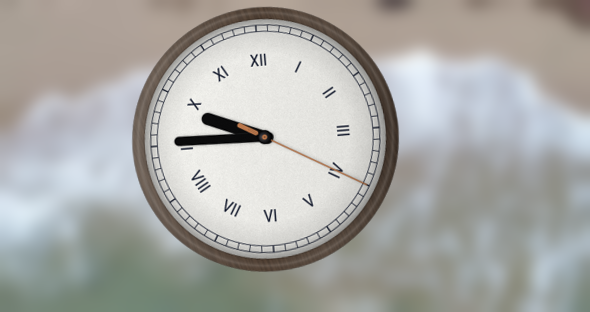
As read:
h=9 m=45 s=20
